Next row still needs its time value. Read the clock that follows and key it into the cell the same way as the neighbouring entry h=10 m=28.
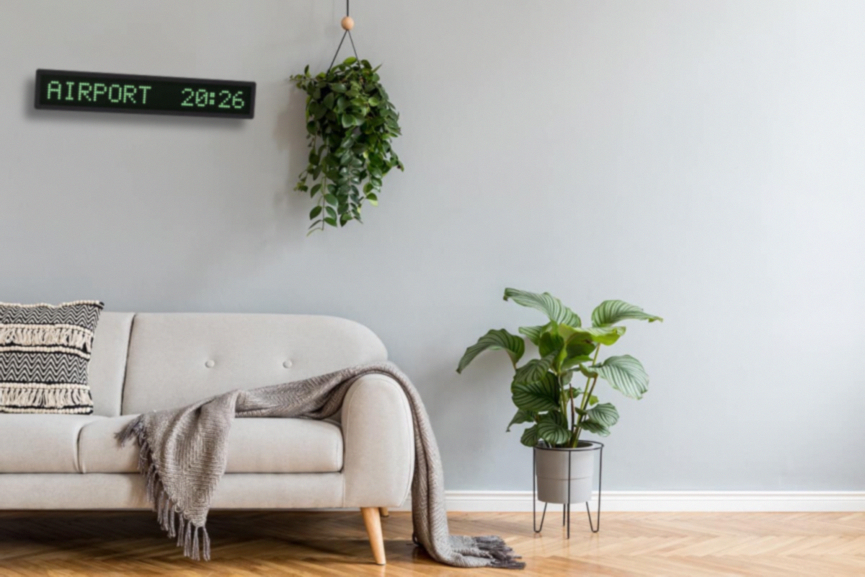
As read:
h=20 m=26
